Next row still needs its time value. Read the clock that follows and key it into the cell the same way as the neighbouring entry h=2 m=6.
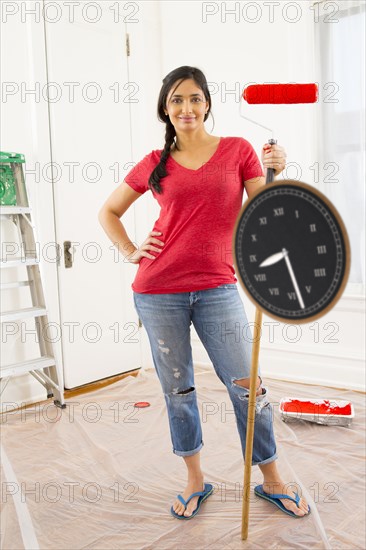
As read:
h=8 m=28
